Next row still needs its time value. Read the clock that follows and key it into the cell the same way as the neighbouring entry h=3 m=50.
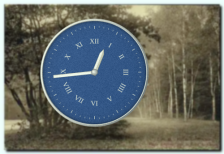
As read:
h=12 m=44
